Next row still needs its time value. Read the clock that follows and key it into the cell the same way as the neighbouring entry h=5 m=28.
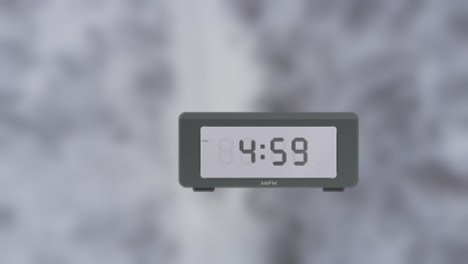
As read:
h=4 m=59
